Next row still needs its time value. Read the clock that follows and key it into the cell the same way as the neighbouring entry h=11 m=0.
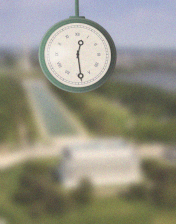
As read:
h=12 m=29
